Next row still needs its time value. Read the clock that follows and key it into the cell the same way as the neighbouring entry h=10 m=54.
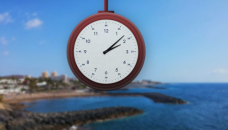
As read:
h=2 m=8
